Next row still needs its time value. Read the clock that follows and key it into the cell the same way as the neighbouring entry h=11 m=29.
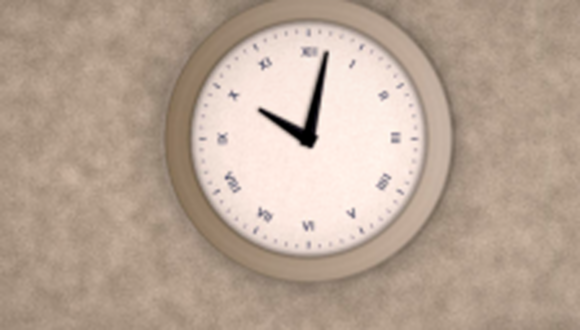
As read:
h=10 m=2
